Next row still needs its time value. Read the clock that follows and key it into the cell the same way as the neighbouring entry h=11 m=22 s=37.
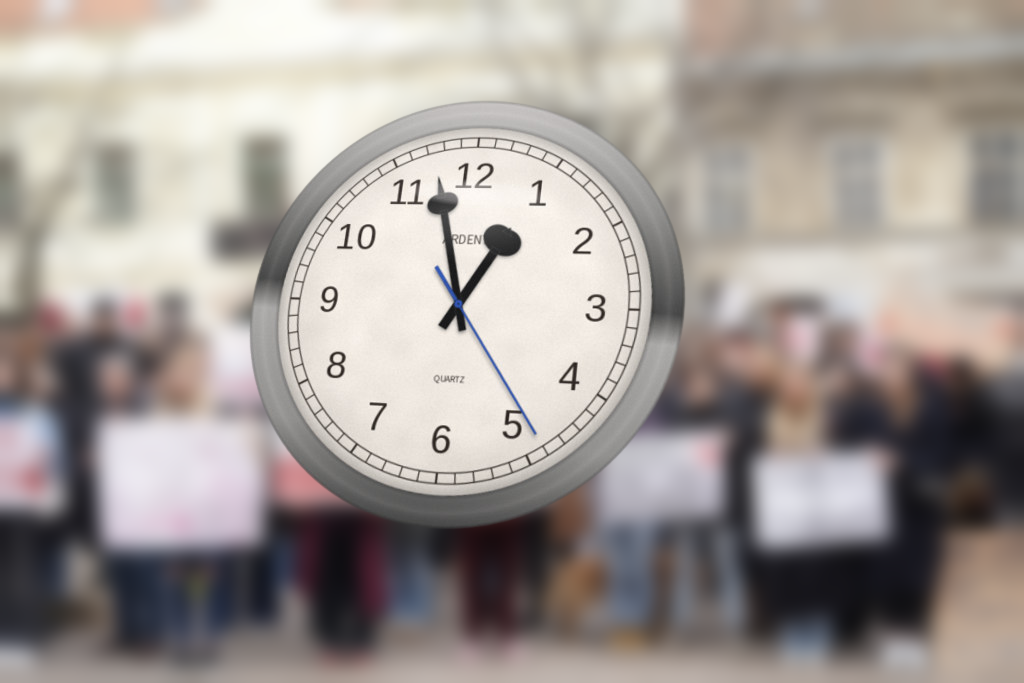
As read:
h=12 m=57 s=24
